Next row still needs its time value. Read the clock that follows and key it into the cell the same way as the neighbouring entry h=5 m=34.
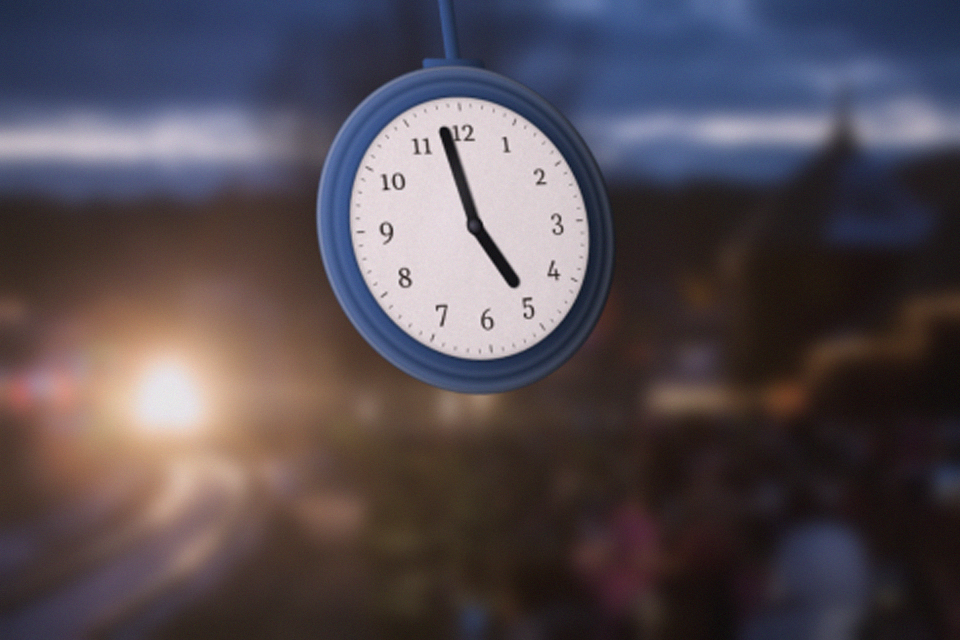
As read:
h=4 m=58
